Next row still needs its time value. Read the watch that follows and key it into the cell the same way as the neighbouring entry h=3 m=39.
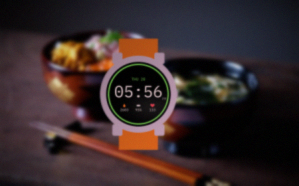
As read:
h=5 m=56
